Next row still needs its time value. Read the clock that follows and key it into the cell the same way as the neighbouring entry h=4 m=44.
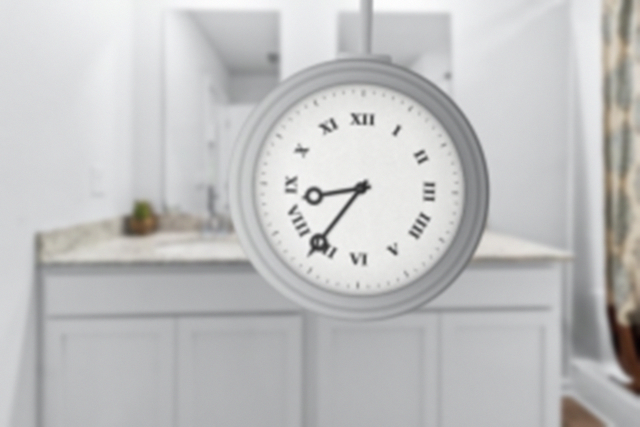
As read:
h=8 m=36
